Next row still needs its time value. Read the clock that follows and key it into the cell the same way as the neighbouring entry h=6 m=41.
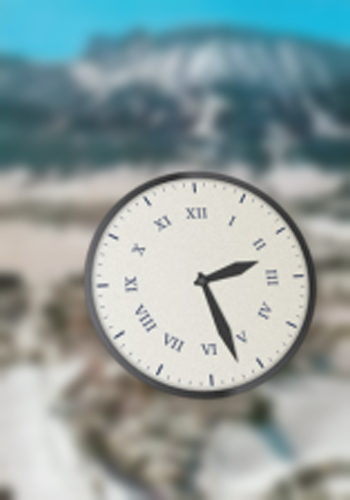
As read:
h=2 m=27
